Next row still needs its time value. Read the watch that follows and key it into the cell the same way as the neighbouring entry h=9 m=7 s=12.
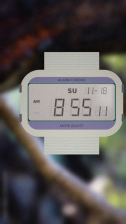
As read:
h=8 m=55 s=11
